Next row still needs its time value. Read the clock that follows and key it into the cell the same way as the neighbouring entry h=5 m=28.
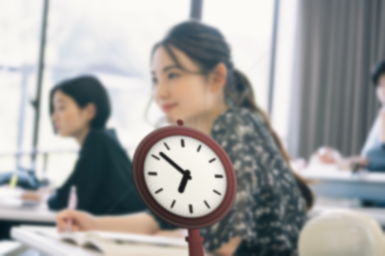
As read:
h=6 m=52
